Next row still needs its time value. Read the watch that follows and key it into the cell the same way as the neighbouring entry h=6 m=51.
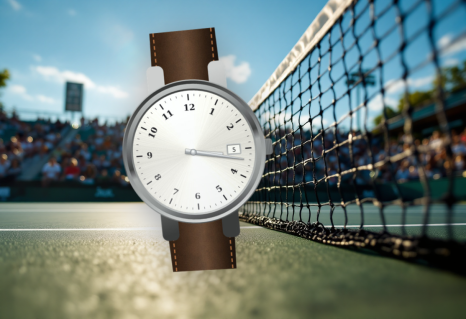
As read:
h=3 m=17
